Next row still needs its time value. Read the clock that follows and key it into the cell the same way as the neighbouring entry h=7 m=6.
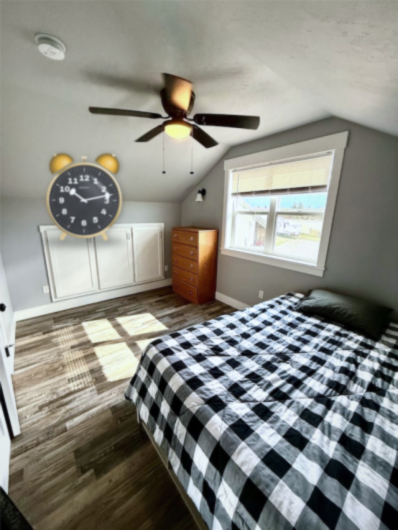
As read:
h=10 m=13
